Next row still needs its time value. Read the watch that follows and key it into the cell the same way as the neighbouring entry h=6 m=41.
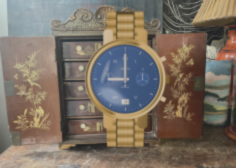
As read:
h=9 m=0
